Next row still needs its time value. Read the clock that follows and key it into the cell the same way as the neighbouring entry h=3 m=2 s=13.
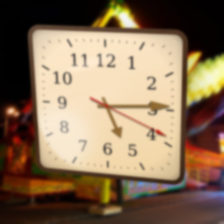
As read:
h=5 m=14 s=19
